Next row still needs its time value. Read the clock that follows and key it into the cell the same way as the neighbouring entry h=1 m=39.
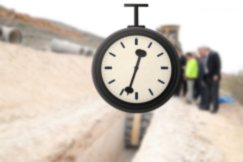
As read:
h=12 m=33
